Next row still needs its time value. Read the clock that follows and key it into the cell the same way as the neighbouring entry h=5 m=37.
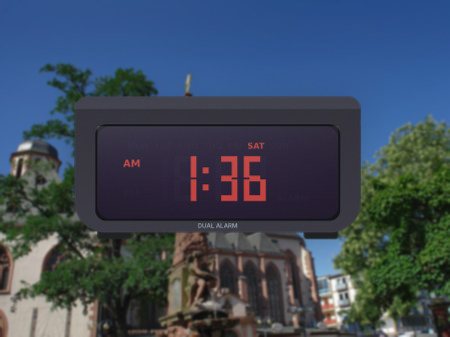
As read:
h=1 m=36
